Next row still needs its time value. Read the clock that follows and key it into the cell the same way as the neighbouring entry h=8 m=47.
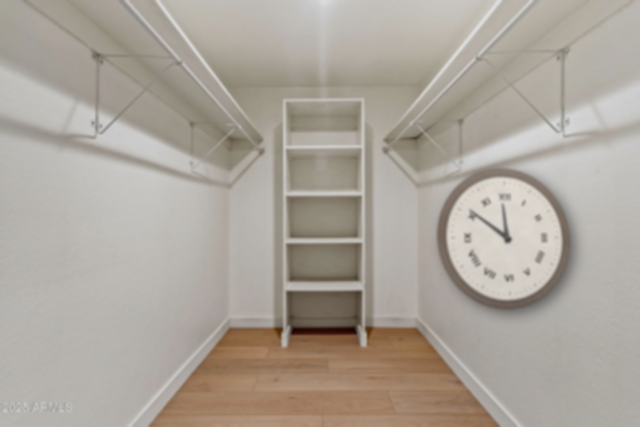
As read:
h=11 m=51
